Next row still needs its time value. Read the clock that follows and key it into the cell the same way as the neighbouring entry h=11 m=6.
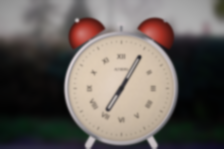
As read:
h=7 m=5
